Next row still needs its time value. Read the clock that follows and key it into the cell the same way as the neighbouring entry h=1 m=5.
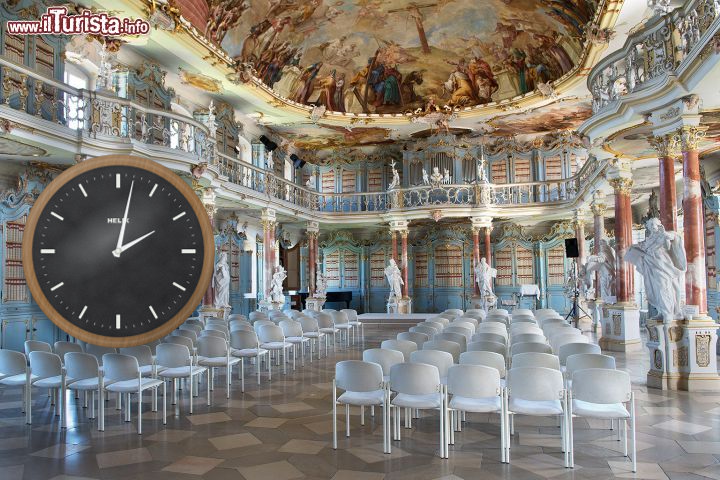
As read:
h=2 m=2
